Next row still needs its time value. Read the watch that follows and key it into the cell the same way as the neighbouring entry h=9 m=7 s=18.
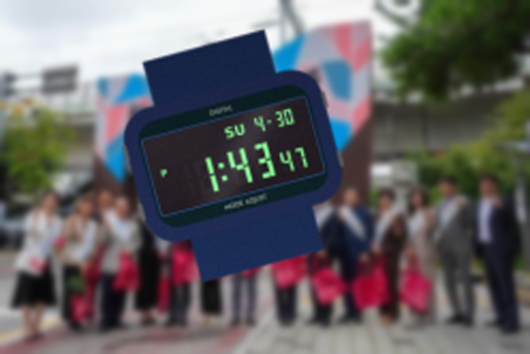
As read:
h=1 m=43 s=47
